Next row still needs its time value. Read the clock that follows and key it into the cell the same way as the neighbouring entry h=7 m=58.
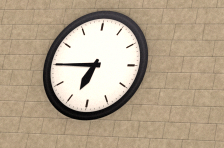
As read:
h=6 m=45
